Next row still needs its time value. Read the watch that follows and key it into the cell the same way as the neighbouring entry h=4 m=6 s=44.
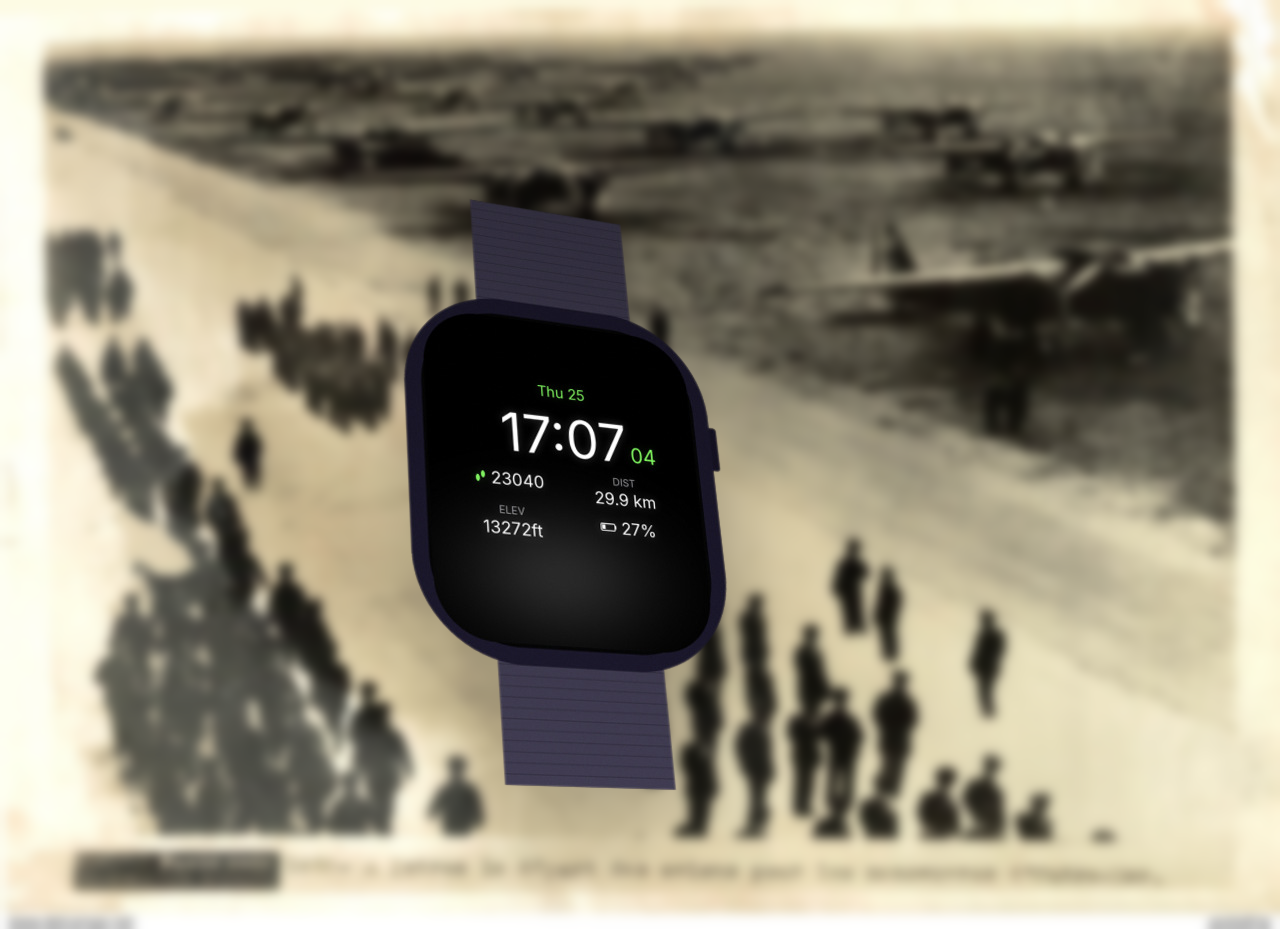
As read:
h=17 m=7 s=4
